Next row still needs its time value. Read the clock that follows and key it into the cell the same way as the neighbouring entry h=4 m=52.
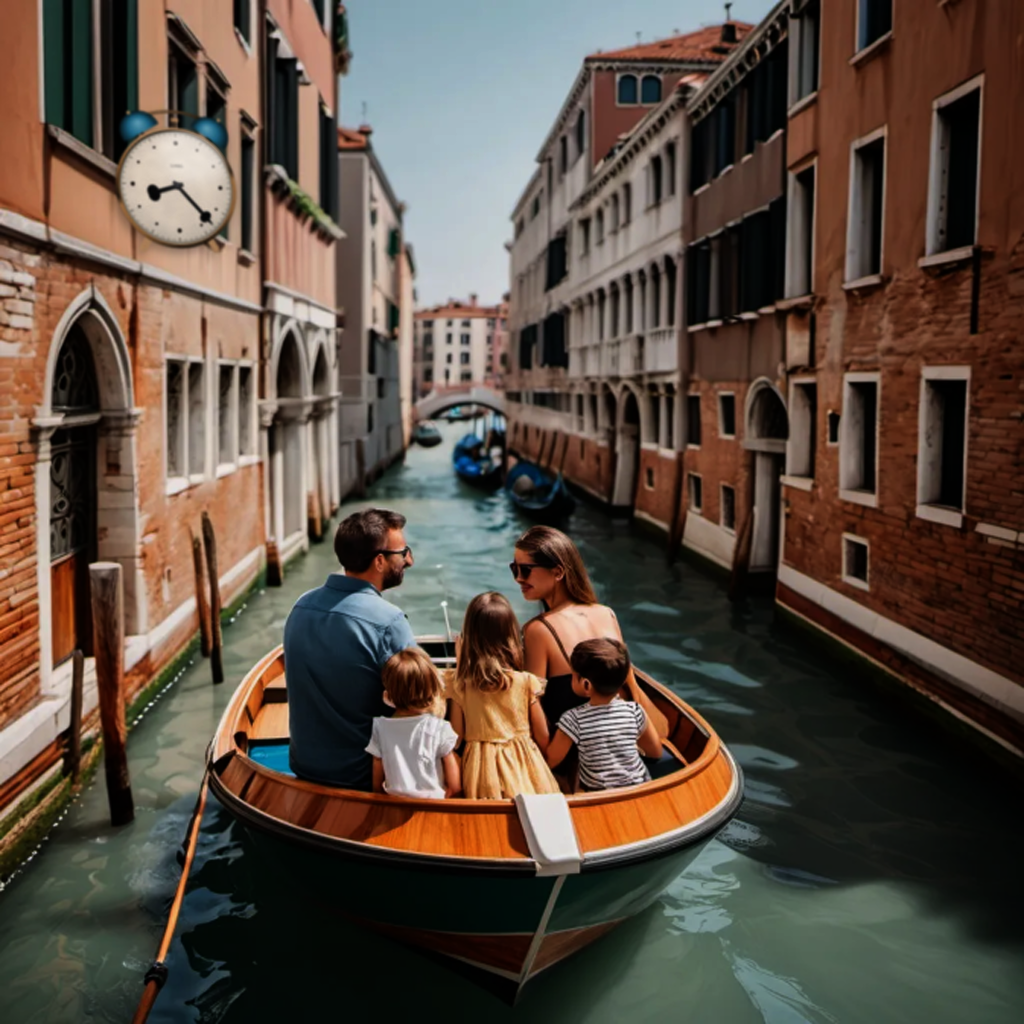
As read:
h=8 m=23
